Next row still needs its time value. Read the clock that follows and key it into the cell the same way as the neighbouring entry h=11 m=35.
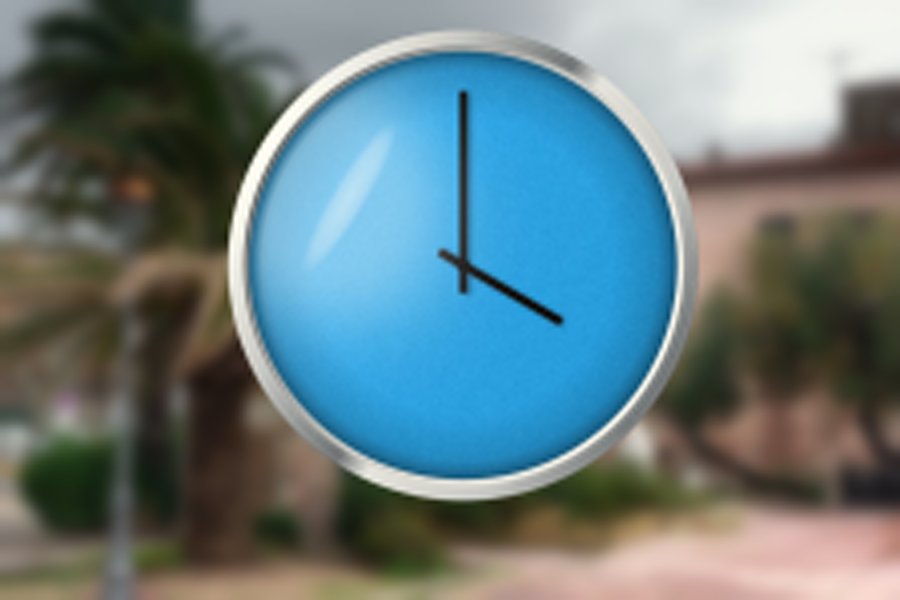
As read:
h=4 m=0
